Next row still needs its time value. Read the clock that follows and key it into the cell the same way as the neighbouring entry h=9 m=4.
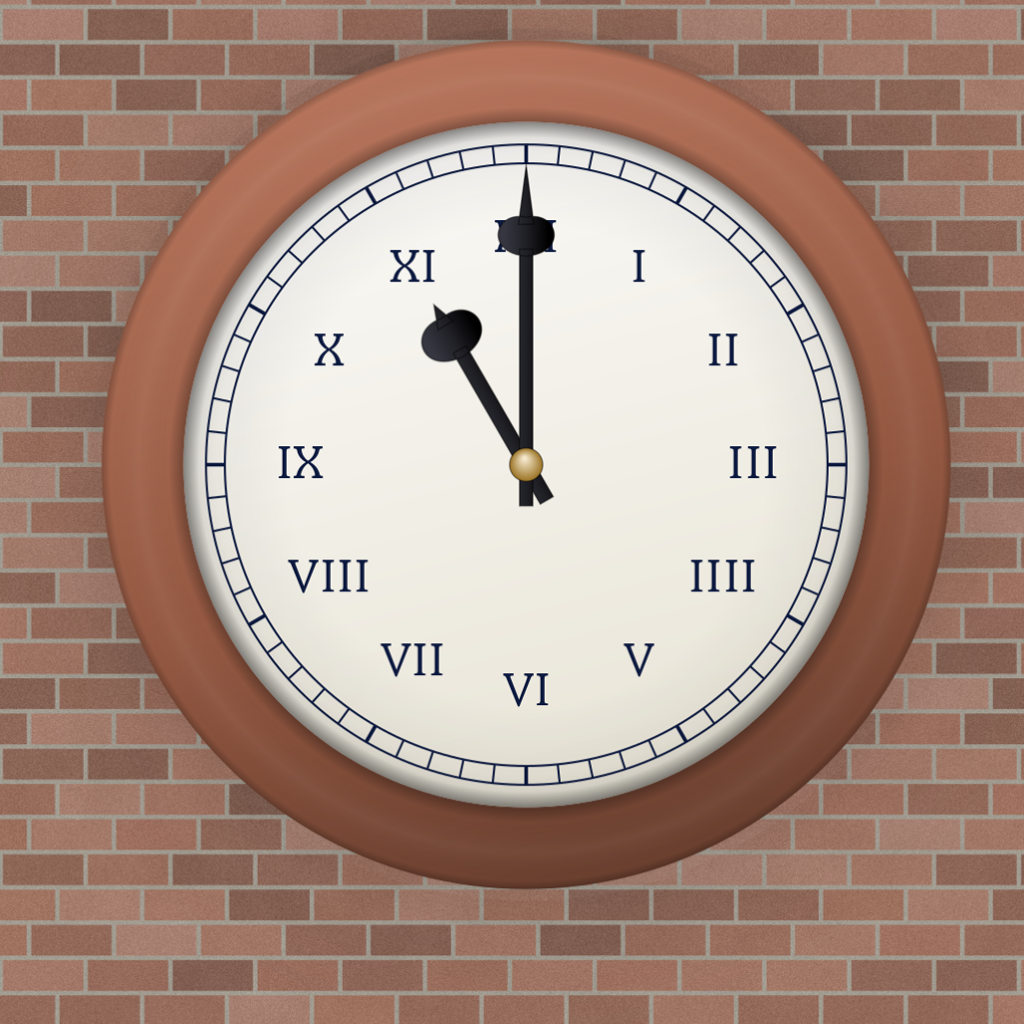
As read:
h=11 m=0
